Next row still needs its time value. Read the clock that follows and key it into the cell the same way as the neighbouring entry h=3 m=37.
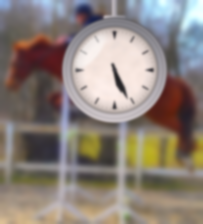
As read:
h=5 m=26
